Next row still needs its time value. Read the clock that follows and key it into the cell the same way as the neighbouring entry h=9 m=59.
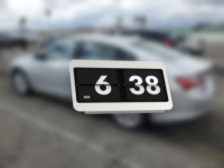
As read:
h=6 m=38
